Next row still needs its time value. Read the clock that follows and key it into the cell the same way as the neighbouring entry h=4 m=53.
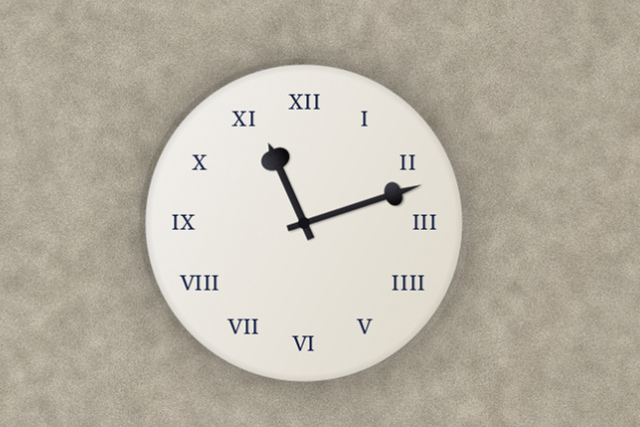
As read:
h=11 m=12
